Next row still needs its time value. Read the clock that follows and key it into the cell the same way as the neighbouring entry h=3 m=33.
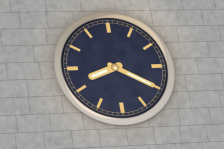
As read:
h=8 m=20
